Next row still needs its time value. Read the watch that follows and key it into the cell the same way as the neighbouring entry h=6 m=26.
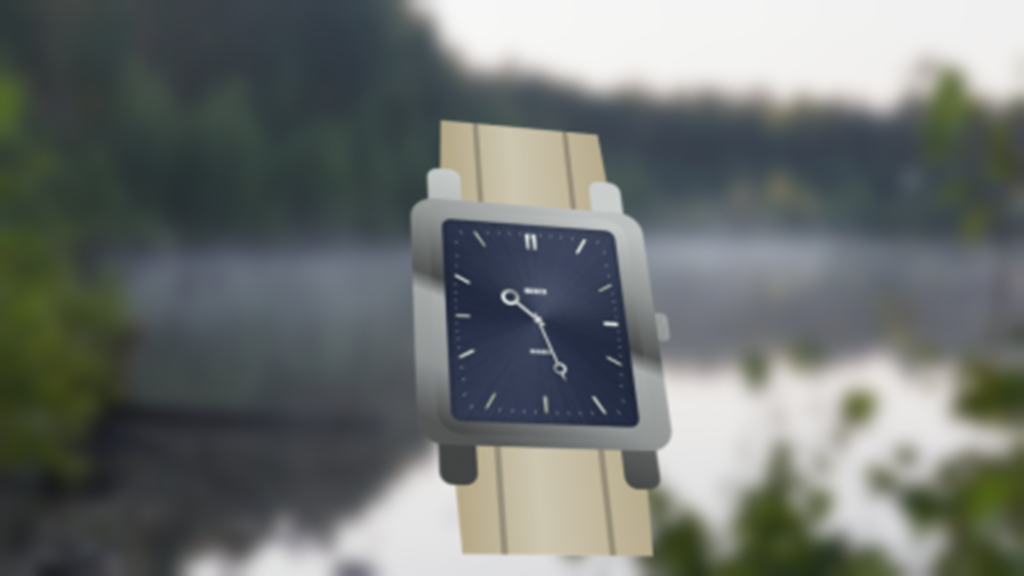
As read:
h=10 m=27
